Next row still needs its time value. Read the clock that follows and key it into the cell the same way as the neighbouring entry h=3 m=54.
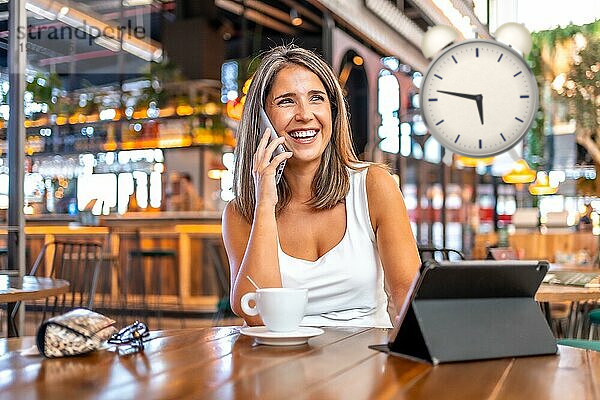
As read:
h=5 m=47
